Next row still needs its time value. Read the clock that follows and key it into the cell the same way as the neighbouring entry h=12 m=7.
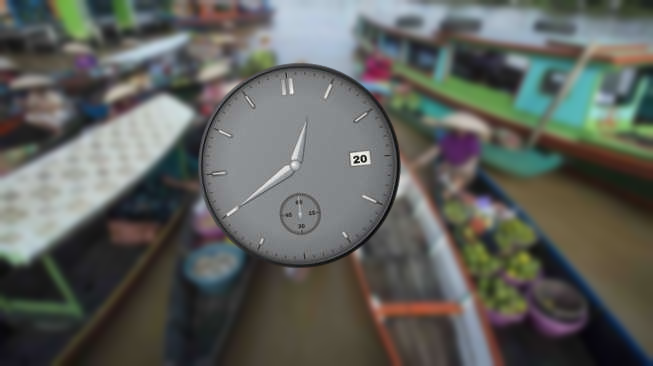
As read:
h=12 m=40
